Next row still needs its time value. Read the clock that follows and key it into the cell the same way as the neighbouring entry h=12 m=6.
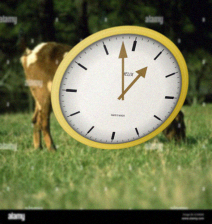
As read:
h=12 m=58
